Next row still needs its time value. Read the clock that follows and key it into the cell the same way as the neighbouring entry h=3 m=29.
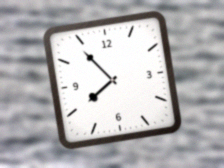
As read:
h=7 m=54
